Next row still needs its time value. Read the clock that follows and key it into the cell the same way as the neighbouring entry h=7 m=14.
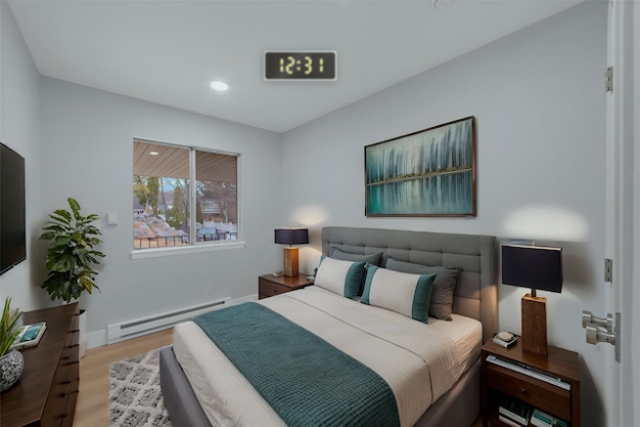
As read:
h=12 m=31
